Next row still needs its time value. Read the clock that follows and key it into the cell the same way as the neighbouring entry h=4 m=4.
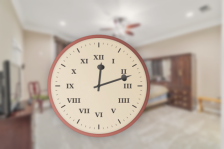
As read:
h=12 m=12
